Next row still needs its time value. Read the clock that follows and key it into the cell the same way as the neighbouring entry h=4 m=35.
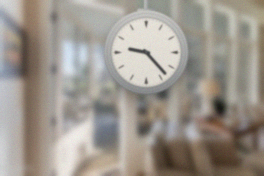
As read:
h=9 m=23
